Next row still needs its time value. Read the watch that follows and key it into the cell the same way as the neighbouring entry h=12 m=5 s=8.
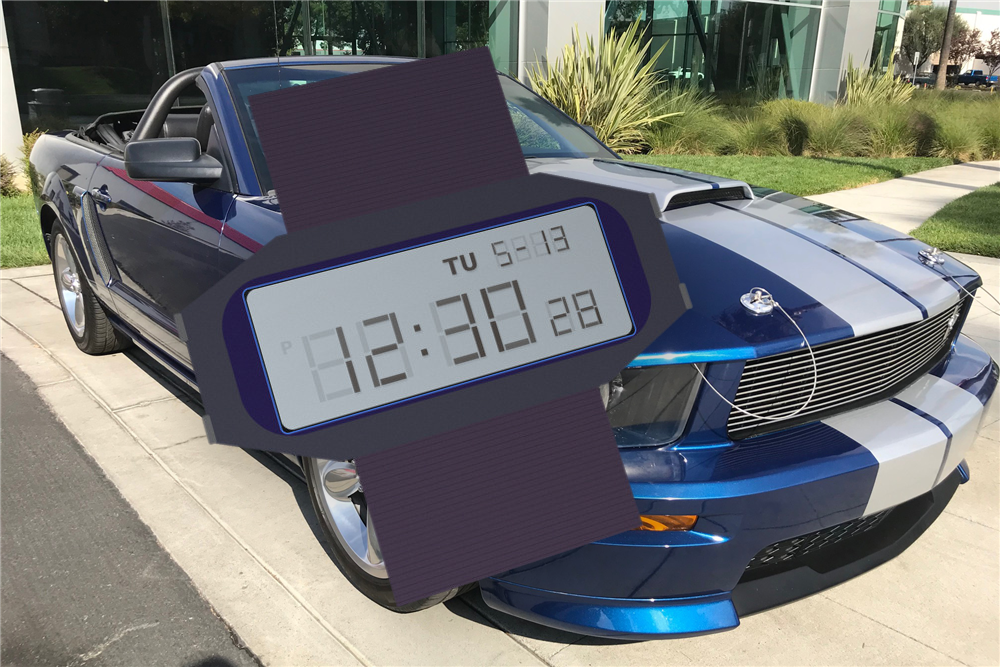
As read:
h=12 m=30 s=28
